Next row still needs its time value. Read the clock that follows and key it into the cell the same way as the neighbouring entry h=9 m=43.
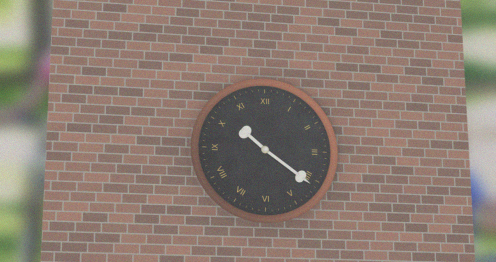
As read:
h=10 m=21
